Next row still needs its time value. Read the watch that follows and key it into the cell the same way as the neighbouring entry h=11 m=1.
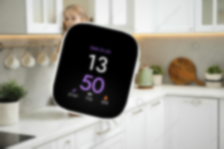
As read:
h=13 m=50
